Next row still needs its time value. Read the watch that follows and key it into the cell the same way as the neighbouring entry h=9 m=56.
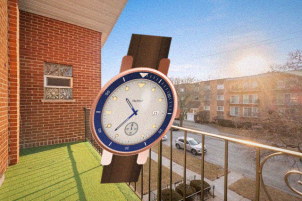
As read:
h=10 m=37
